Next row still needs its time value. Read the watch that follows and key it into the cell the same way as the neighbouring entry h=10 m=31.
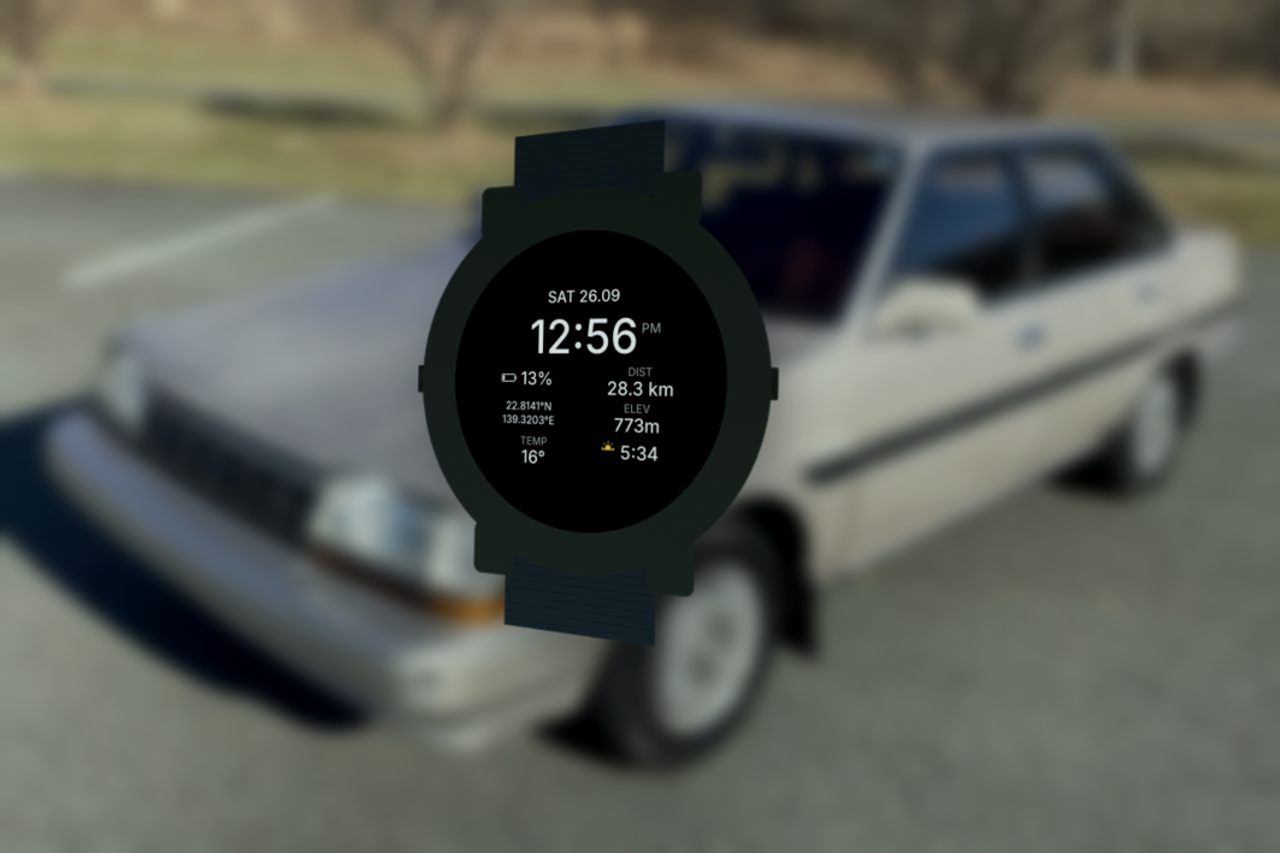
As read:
h=12 m=56
